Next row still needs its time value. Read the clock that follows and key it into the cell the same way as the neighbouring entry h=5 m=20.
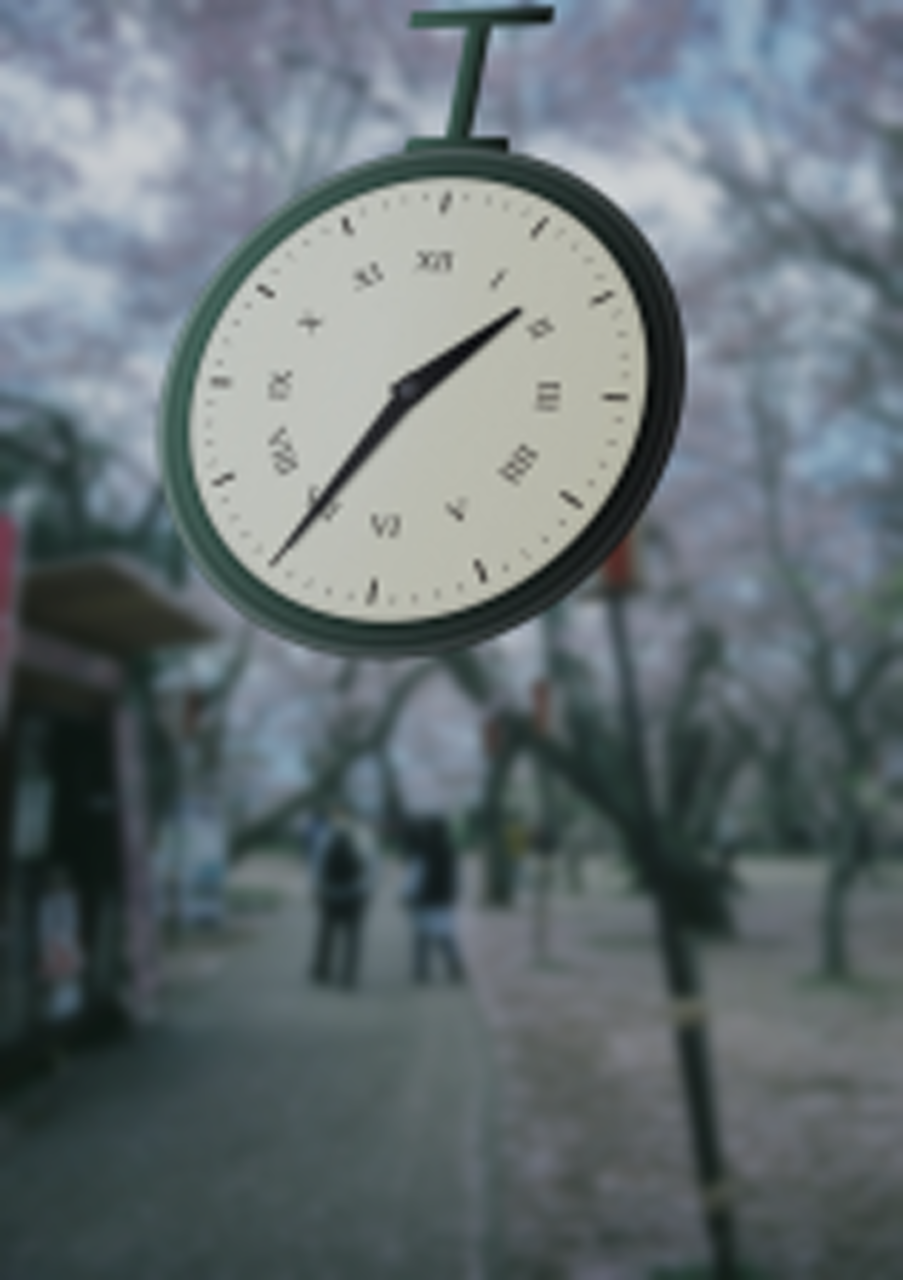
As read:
h=1 m=35
